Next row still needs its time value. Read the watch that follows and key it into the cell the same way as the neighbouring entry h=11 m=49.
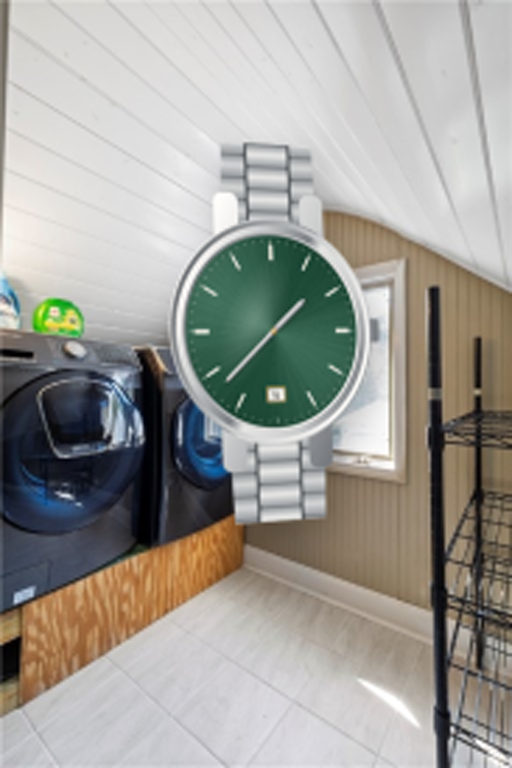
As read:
h=1 m=38
